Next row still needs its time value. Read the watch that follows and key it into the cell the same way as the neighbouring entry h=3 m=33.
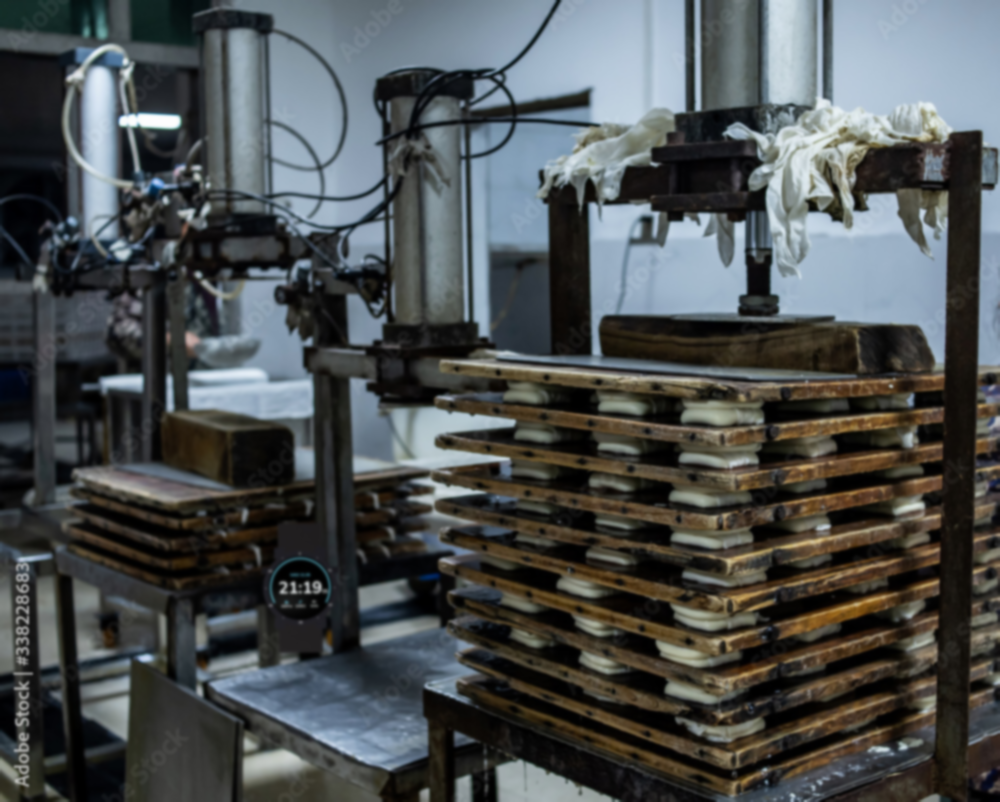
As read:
h=21 m=19
